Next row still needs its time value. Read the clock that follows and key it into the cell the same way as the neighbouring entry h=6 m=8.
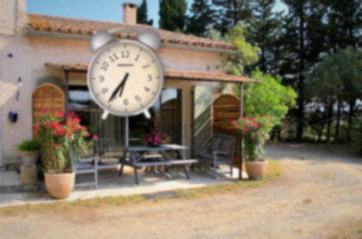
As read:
h=6 m=36
